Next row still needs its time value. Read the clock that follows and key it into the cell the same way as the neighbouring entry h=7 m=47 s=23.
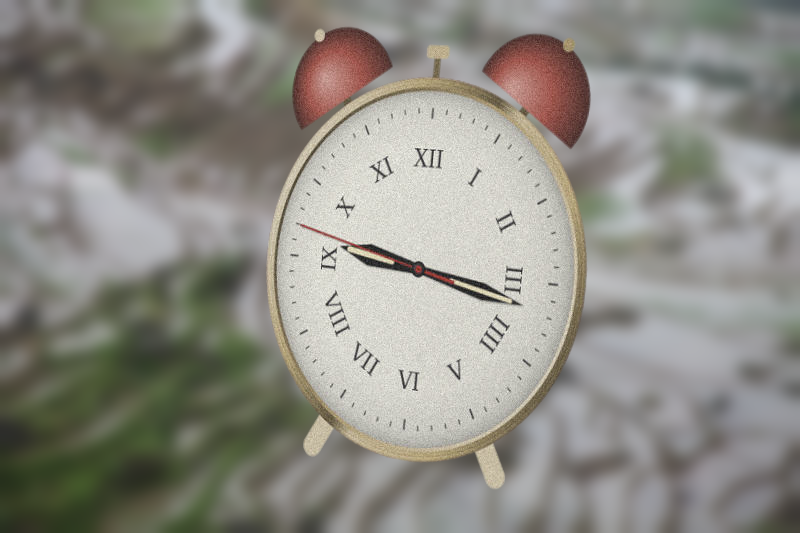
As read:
h=9 m=16 s=47
